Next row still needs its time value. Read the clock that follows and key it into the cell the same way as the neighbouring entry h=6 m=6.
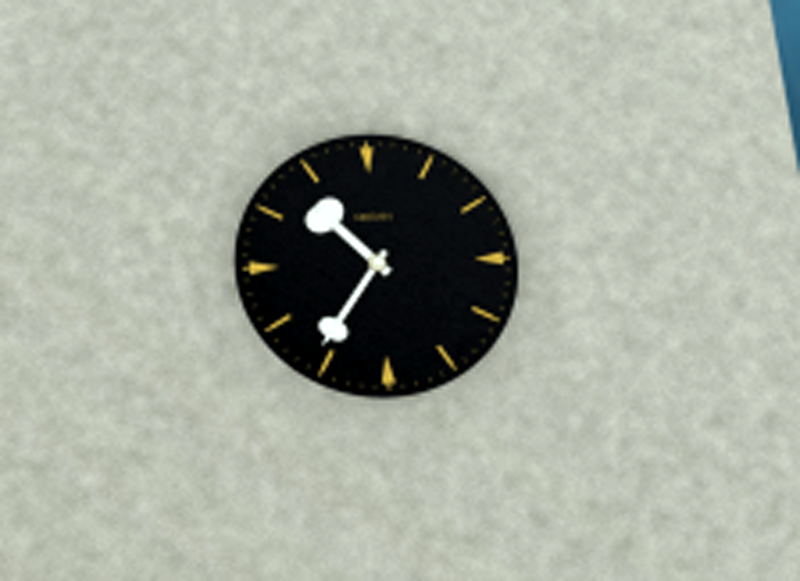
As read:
h=10 m=36
